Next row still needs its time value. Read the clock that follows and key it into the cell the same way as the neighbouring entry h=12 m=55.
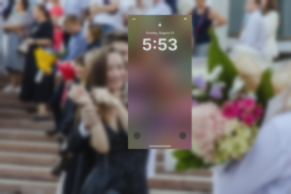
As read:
h=5 m=53
